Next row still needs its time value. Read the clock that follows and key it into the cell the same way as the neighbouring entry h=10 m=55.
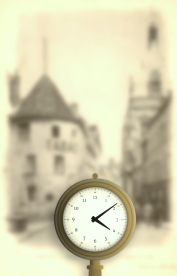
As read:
h=4 m=9
